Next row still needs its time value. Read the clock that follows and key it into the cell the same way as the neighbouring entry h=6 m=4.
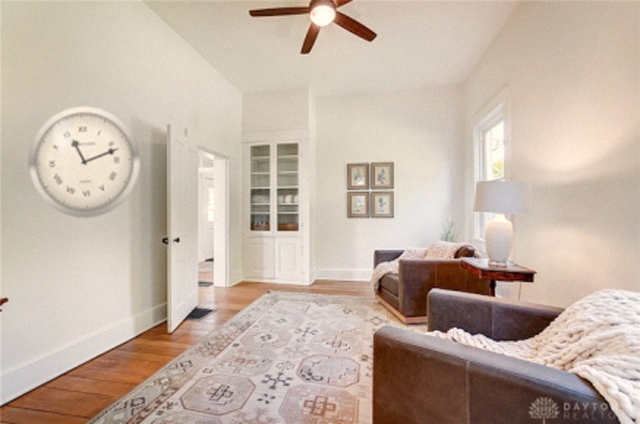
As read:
h=11 m=12
